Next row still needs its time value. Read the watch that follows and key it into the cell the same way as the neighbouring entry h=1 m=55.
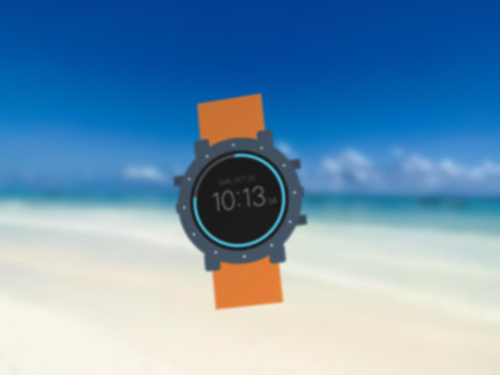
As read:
h=10 m=13
